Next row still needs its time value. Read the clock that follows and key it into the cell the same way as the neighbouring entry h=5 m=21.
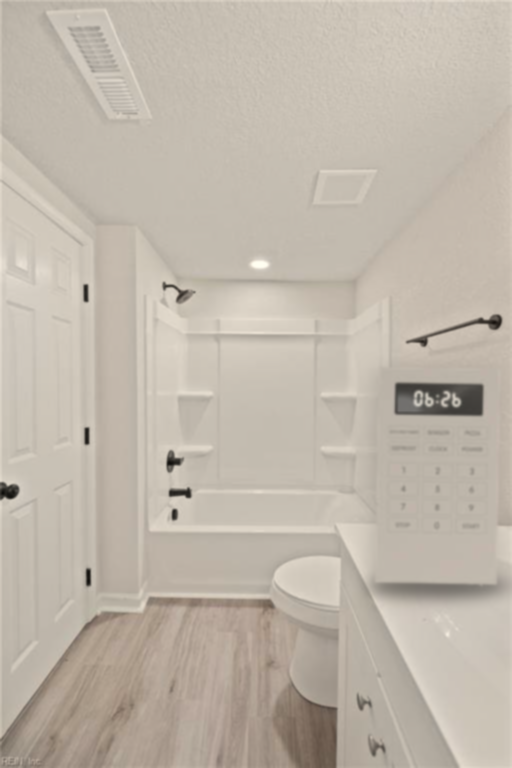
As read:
h=6 m=26
